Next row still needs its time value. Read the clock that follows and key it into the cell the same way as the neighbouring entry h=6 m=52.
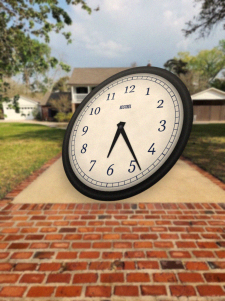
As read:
h=6 m=24
